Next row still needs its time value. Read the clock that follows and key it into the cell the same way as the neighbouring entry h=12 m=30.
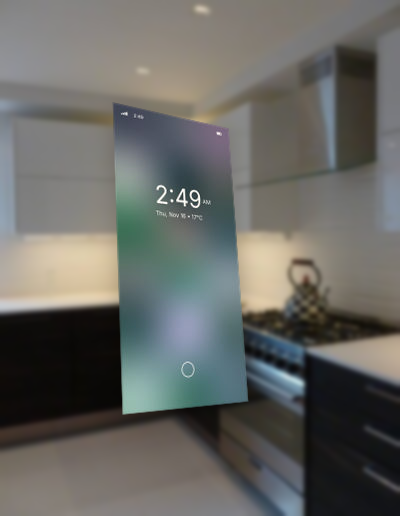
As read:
h=2 m=49
